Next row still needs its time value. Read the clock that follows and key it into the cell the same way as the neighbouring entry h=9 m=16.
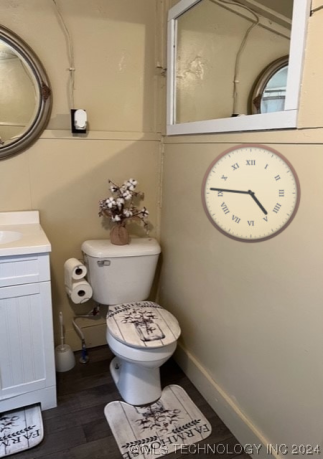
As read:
h=4 m=46
